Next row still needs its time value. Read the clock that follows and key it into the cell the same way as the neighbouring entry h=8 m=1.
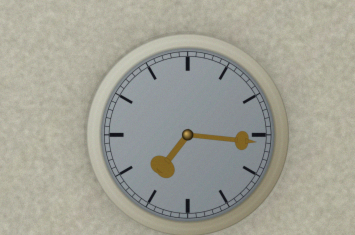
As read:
h=7 m=16
